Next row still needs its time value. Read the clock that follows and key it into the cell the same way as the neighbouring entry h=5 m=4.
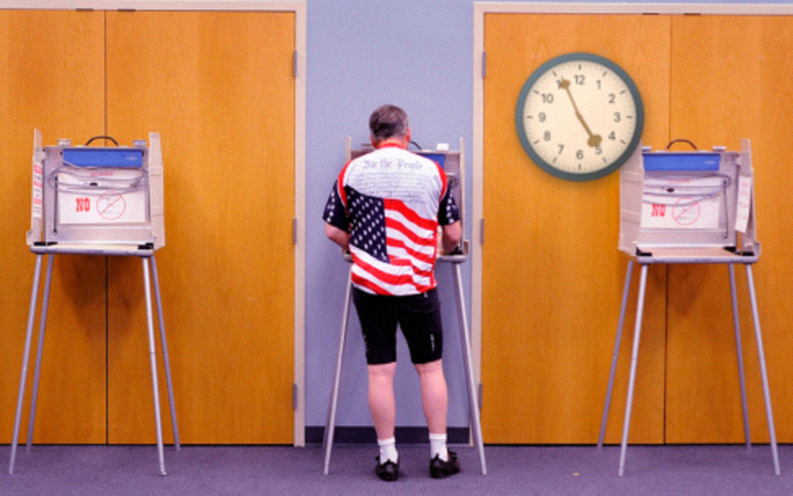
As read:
h=4 m=56
